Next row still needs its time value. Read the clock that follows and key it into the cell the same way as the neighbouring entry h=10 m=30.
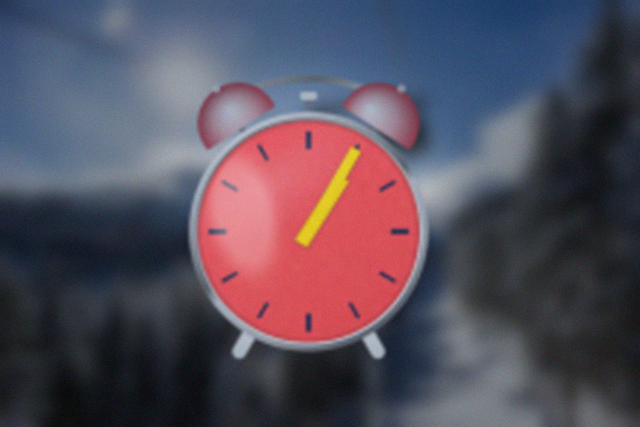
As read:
h=1 m=5
